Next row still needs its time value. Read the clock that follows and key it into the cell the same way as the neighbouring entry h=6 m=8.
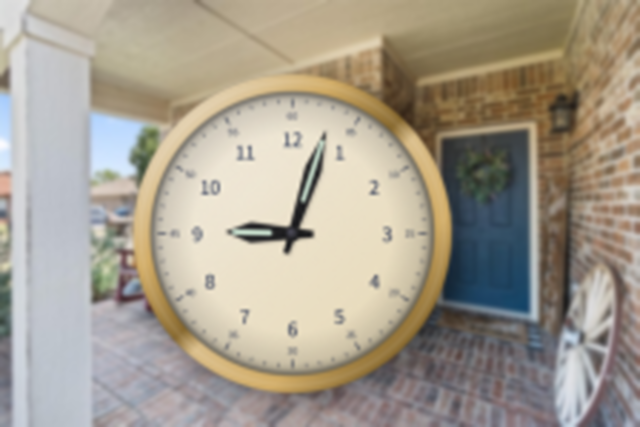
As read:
h=9 m=3
